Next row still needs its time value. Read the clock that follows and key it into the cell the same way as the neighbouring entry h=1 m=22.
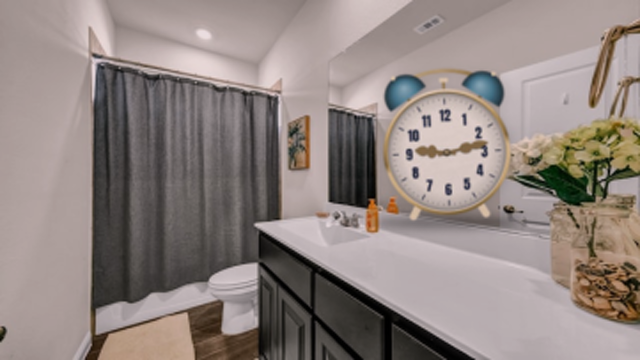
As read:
h=9 m=13
